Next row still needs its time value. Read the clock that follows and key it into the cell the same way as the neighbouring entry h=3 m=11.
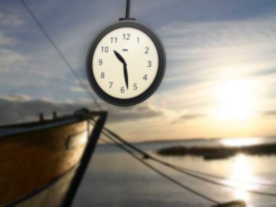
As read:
h=10 m=28
